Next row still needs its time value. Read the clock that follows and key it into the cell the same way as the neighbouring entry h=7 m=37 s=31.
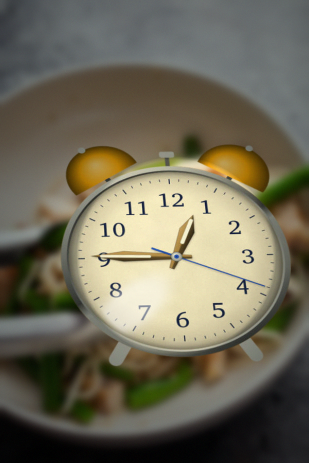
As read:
h=12 m=45 s=19
